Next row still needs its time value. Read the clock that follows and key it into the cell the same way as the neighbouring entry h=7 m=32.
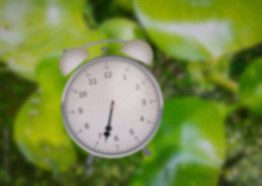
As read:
h=6 m=33
